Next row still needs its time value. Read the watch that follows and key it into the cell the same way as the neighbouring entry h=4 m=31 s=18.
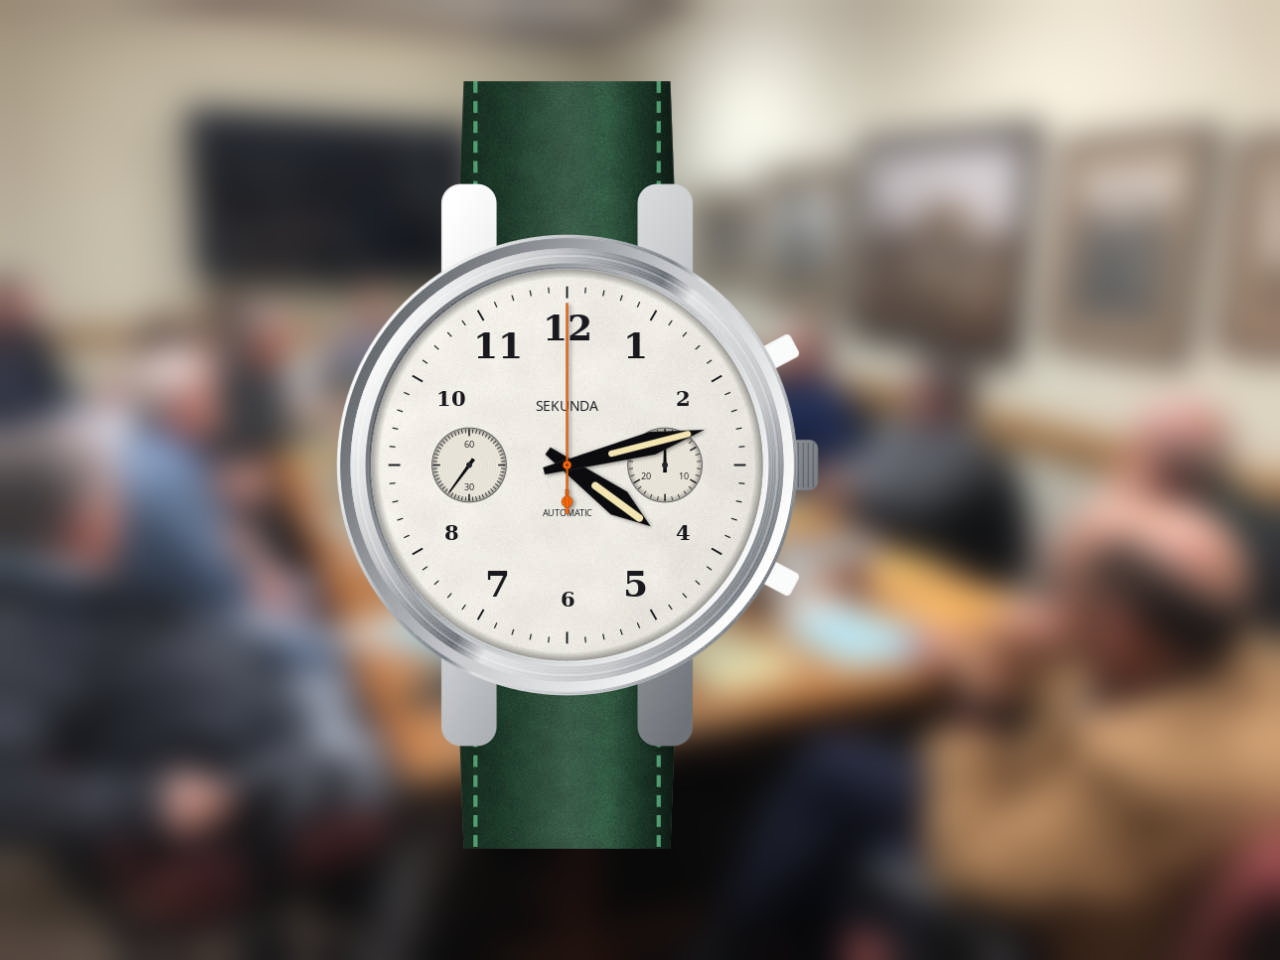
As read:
h=4 m=12 s=36
